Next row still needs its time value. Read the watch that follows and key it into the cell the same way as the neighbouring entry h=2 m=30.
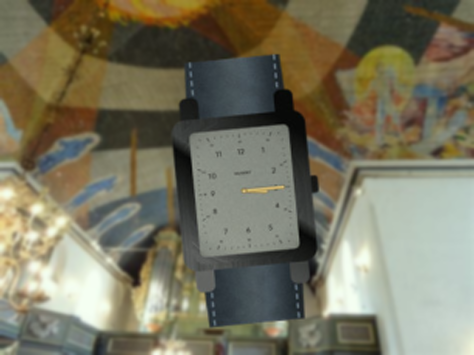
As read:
h=3 m=15
